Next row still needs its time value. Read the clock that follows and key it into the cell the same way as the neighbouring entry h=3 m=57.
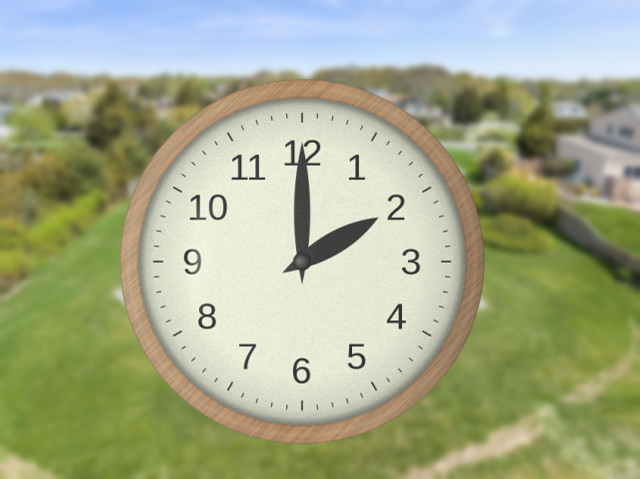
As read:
h=2 m=0
